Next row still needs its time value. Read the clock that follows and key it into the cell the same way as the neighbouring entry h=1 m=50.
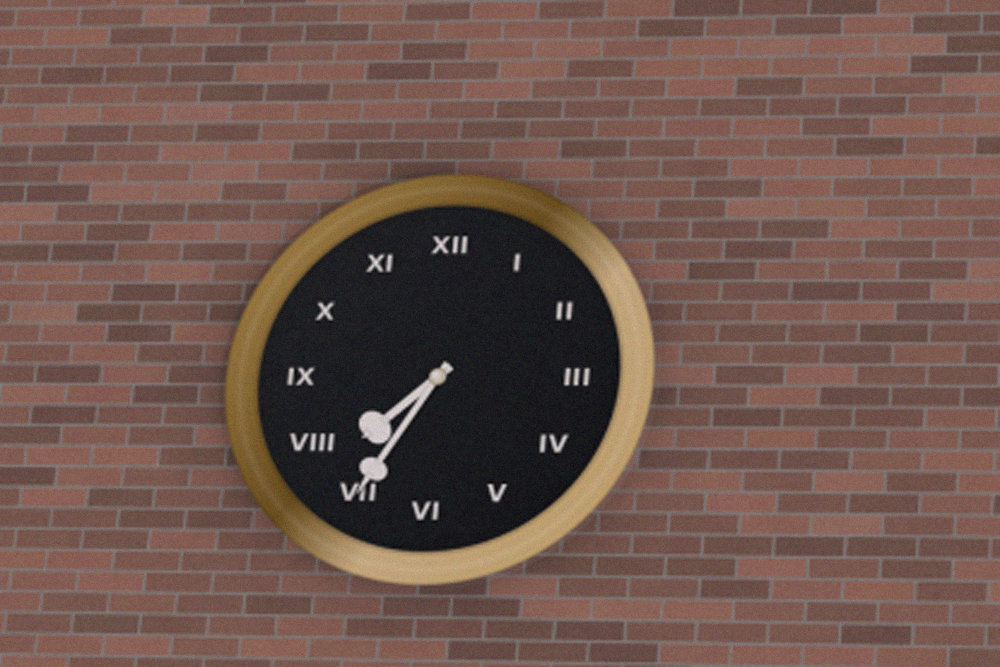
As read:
h=7 m=35
